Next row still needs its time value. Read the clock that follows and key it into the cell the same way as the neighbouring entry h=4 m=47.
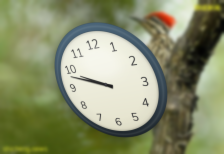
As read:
h=9 m=48
